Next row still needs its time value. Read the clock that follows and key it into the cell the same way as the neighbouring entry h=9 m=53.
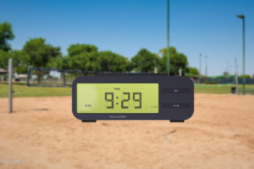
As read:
h=9 m=29
